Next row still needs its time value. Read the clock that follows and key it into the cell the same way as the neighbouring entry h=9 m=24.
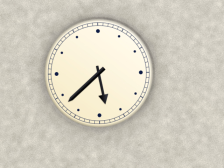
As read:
h=5 m=38
